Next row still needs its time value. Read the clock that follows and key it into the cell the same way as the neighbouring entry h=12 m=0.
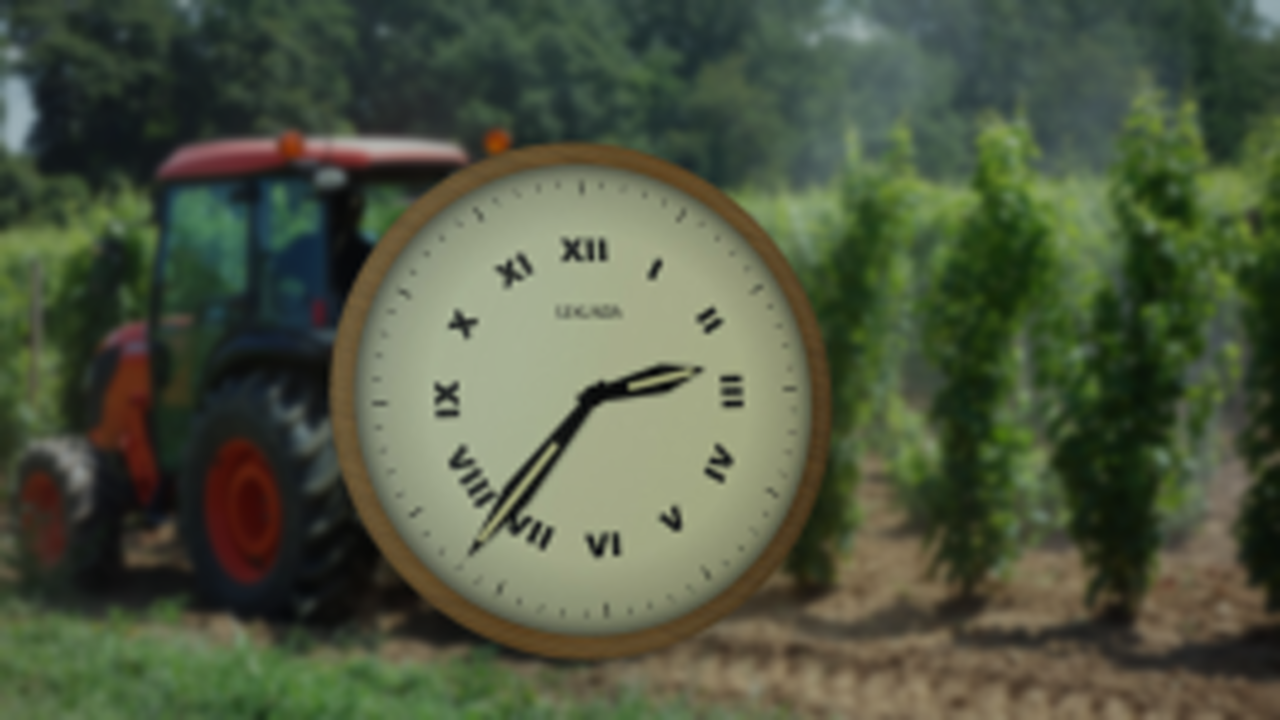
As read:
h=2 m=37
